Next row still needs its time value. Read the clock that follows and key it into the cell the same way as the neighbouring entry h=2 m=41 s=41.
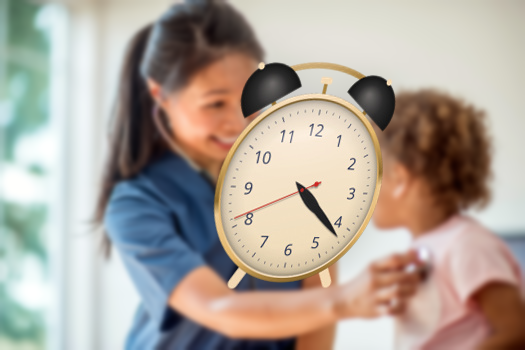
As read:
h=4 m=21 s=41
